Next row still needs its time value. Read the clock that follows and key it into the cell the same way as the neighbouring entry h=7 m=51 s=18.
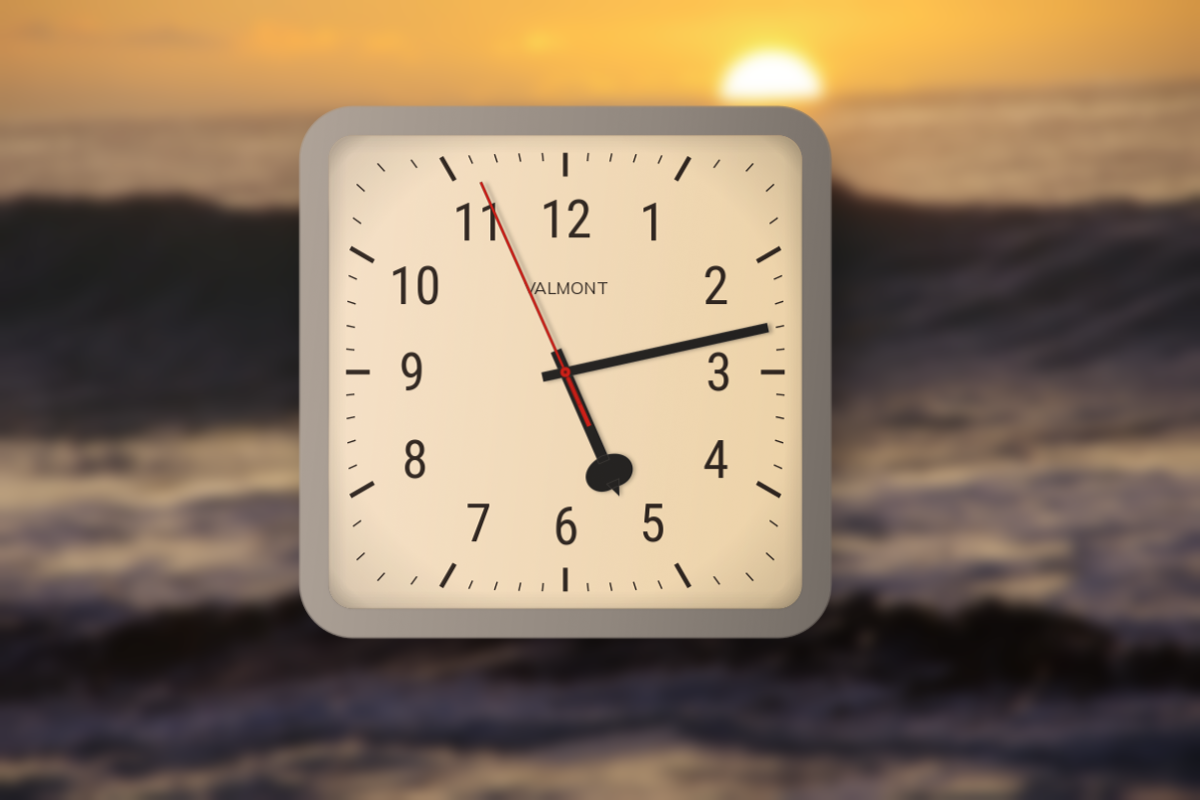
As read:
h=5 m=12 s=56
